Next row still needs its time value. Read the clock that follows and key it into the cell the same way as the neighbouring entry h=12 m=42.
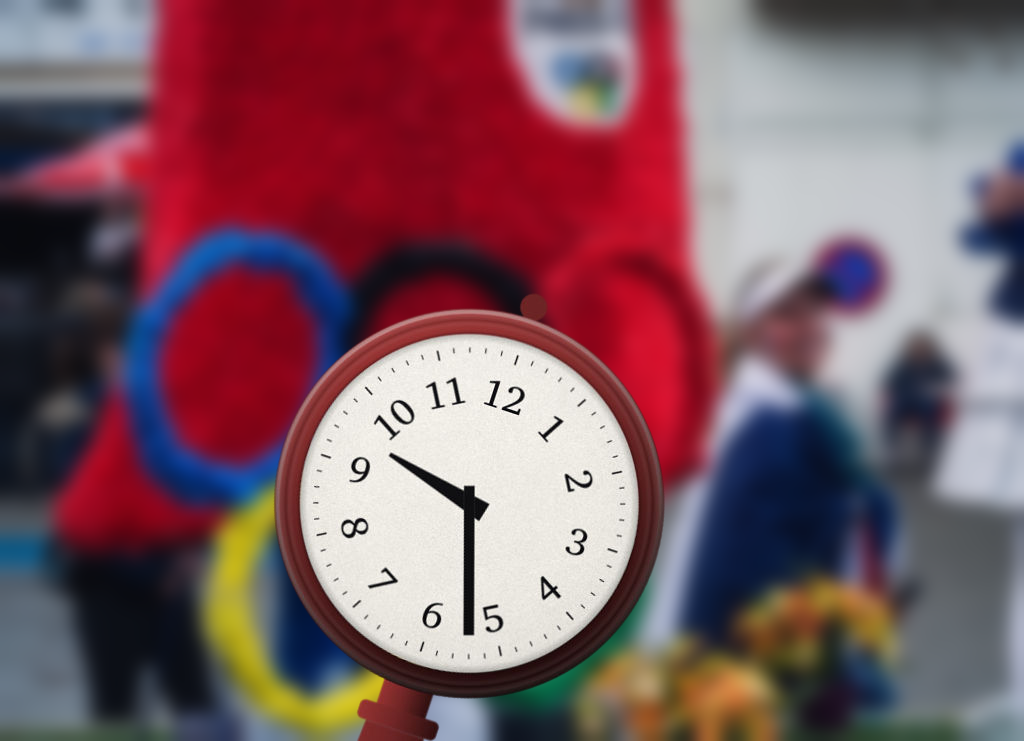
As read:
h=9 m=27
